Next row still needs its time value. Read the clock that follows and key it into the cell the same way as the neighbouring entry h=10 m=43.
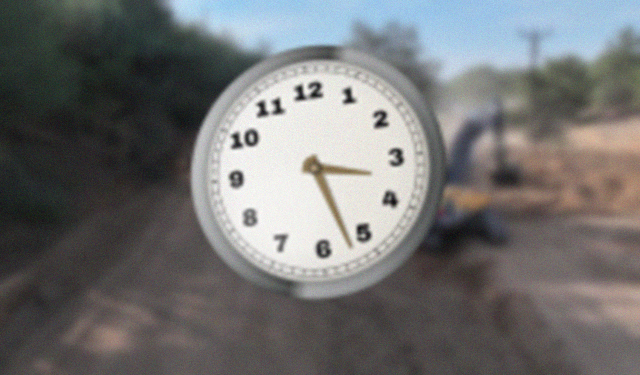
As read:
h=3 m=27
